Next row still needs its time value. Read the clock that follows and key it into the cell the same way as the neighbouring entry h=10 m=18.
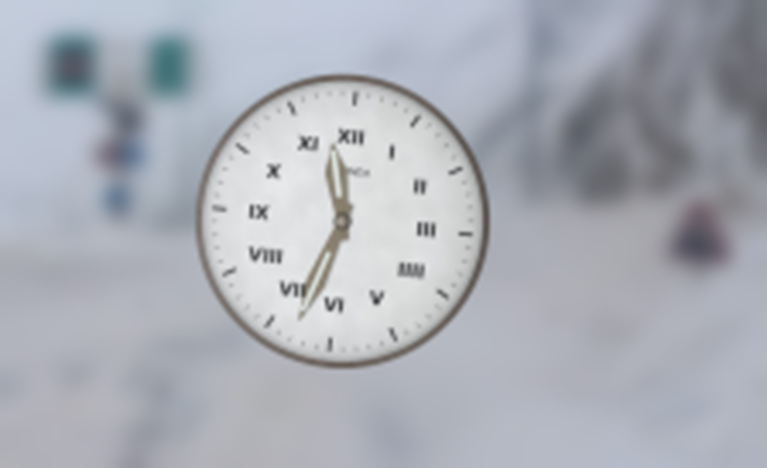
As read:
h=11 m=33
